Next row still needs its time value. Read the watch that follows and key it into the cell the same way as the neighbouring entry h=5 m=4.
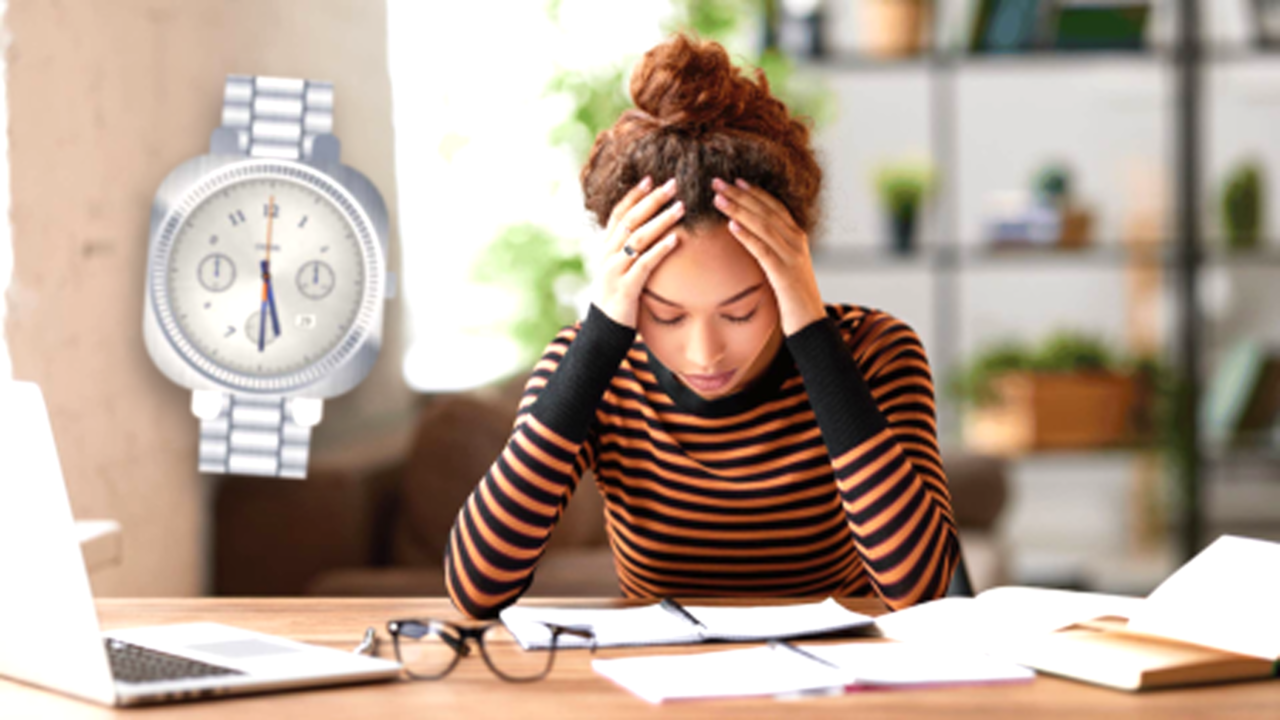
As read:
h=5 m=30
